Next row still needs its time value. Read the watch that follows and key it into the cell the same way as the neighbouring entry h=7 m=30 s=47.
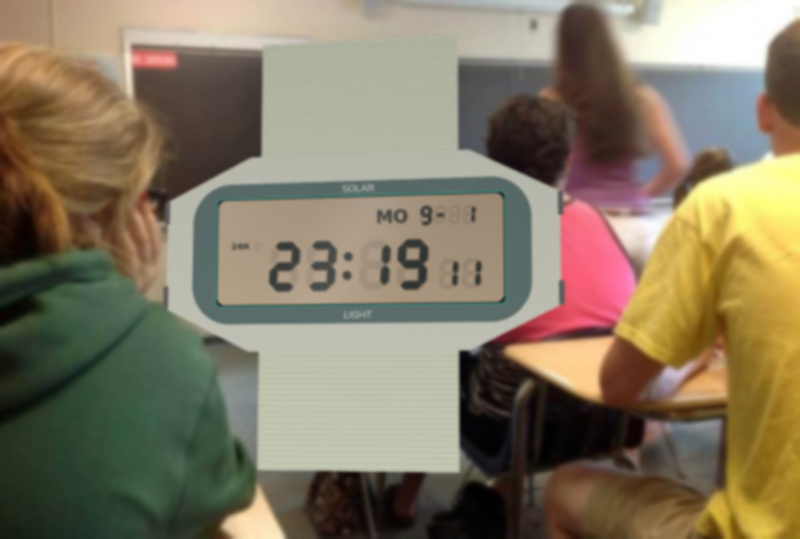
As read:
h=23 m=19 s=11
